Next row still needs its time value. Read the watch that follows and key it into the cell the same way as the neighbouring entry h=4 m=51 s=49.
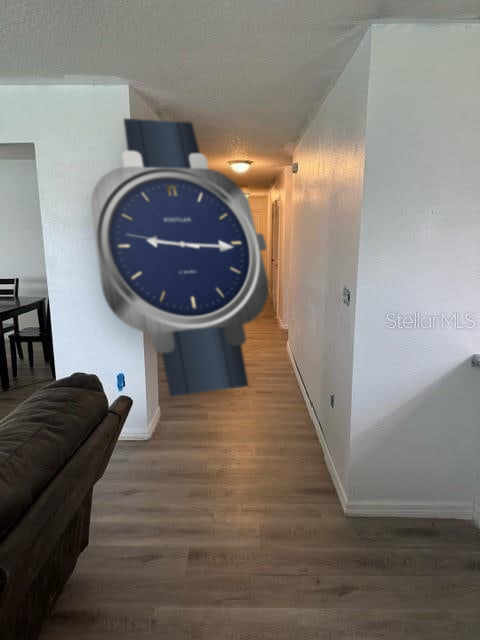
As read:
h=9 m=15 s=47
